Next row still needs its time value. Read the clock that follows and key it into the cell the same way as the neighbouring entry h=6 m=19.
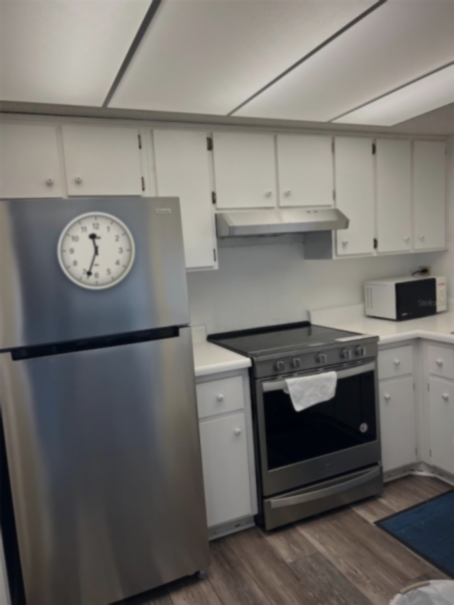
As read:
h=11 m=33
